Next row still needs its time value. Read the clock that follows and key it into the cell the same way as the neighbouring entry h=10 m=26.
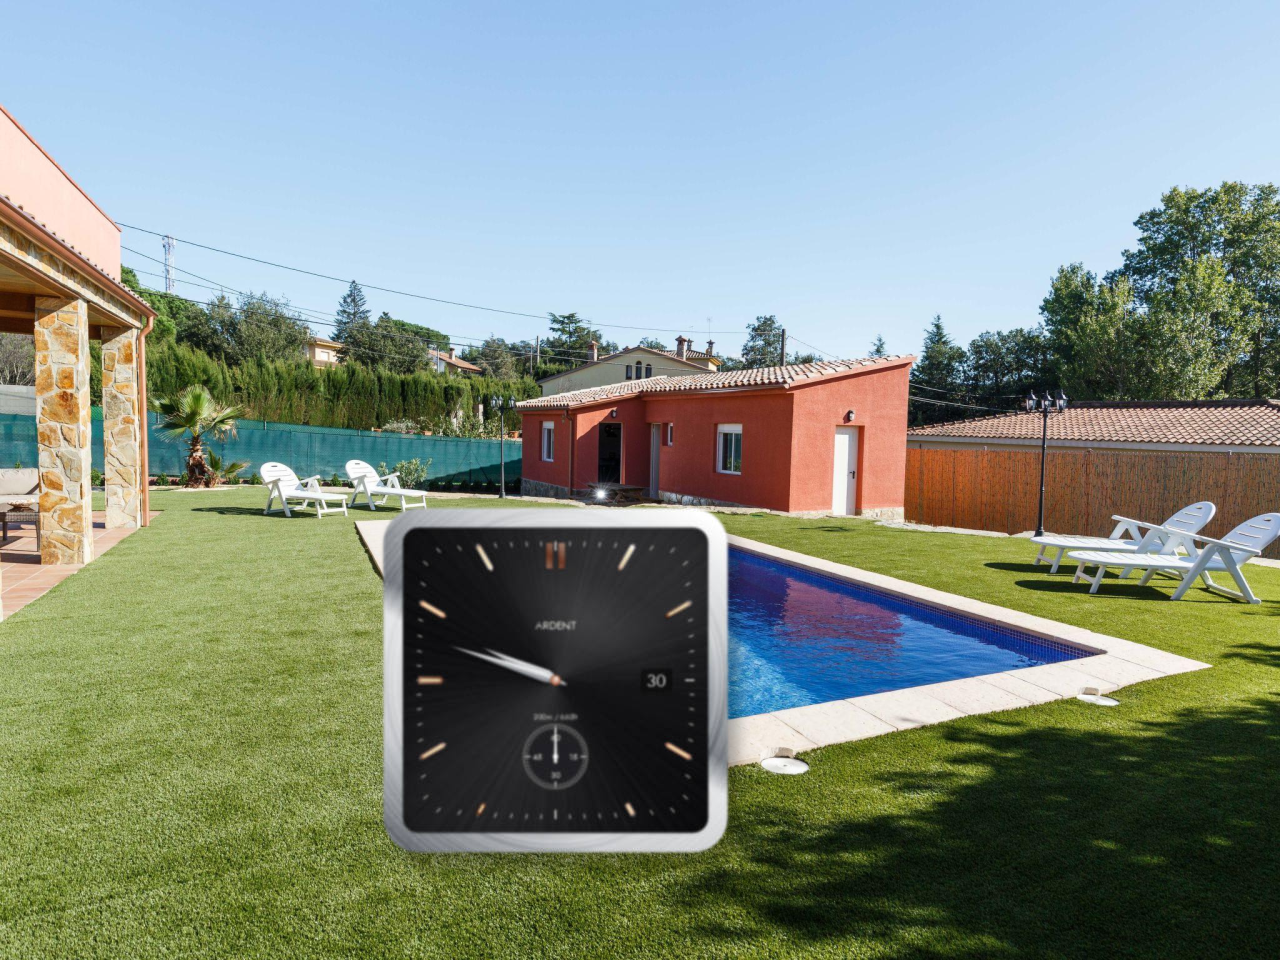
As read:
h=9 m=48
